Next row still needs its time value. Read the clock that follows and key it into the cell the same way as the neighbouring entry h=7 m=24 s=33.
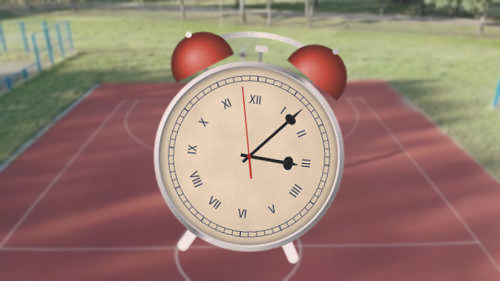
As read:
h=3 m=6 s=58
